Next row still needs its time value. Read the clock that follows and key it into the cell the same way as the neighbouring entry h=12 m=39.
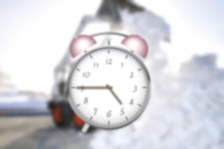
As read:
h=4 m=45
